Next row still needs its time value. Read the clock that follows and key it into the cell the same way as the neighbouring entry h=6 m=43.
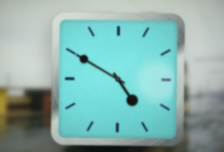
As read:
h=4 m=50
